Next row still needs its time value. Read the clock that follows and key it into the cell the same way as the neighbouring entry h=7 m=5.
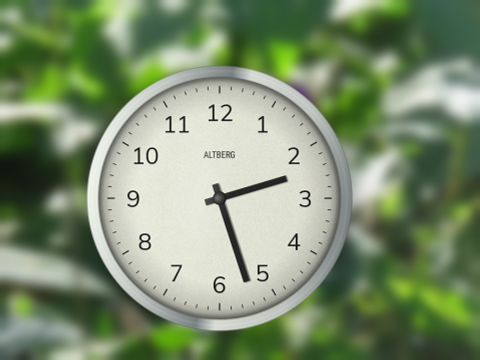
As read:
h=2 m=27
